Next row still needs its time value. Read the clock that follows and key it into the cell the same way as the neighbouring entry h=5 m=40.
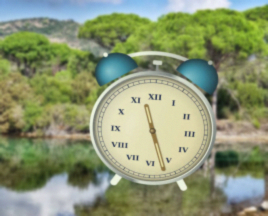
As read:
h=11 m=27
